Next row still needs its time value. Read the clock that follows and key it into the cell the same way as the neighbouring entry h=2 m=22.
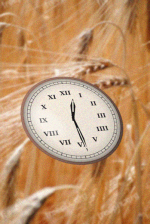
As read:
h=12 m=29
